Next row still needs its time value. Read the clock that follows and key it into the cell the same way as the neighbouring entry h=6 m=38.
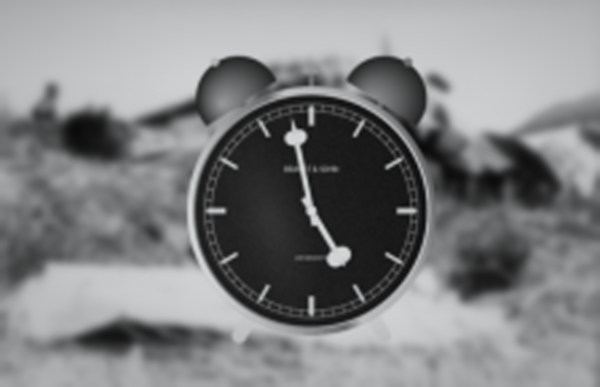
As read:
h=4 m=58
